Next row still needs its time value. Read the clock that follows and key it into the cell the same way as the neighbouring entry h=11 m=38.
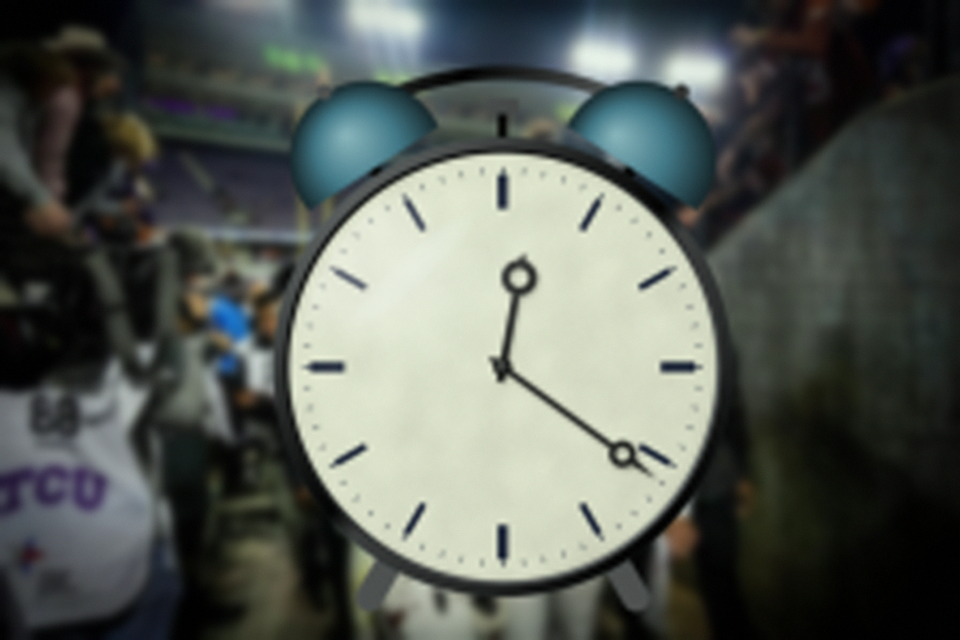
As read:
h=12 m=21
